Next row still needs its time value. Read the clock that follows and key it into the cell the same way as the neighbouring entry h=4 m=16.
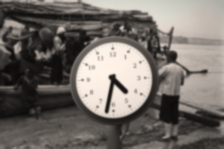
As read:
h=4 m=32
